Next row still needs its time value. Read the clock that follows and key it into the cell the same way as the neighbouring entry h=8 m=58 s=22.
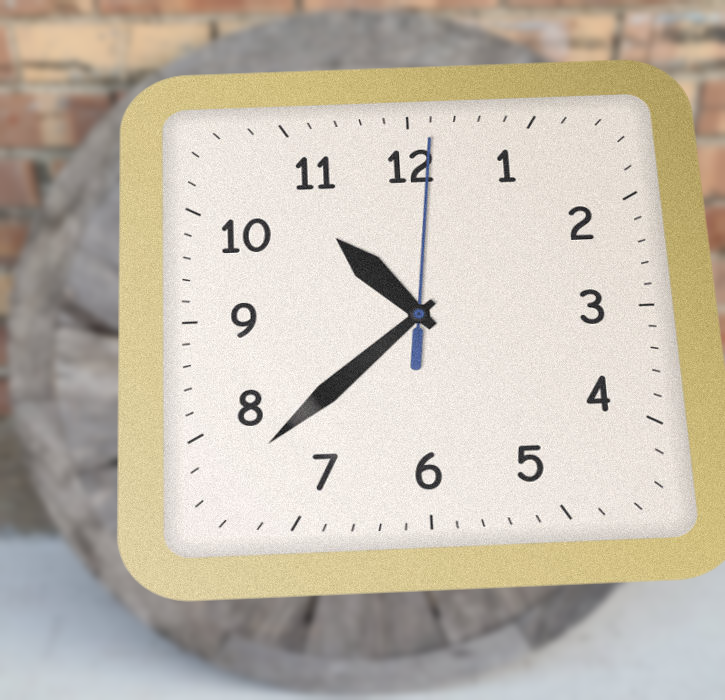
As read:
h=10 m=38 s=1
